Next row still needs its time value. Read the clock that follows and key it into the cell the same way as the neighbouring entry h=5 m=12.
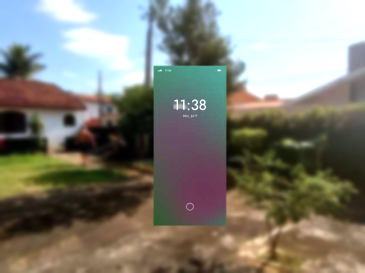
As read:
h=11 m=38
